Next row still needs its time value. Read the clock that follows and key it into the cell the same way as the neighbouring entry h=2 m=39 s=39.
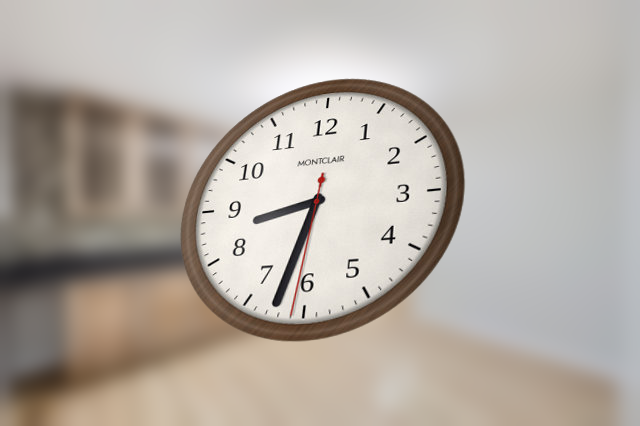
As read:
h=8 m=32 s=31
